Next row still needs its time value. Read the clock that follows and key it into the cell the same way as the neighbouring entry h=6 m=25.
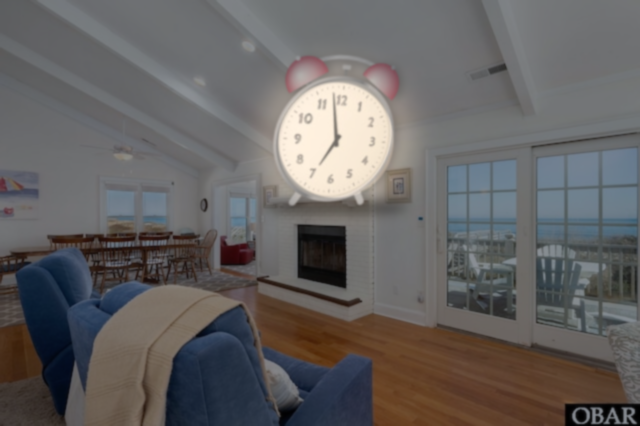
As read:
h=6 m=58
